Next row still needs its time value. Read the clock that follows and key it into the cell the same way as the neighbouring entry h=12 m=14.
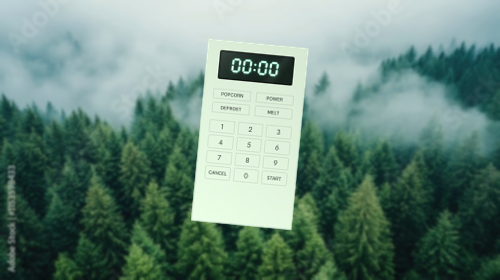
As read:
h=0 m=0
